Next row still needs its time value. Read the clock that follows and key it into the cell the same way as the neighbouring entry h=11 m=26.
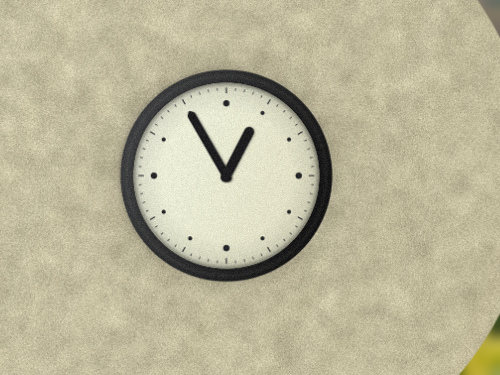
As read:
h=12 m=55
